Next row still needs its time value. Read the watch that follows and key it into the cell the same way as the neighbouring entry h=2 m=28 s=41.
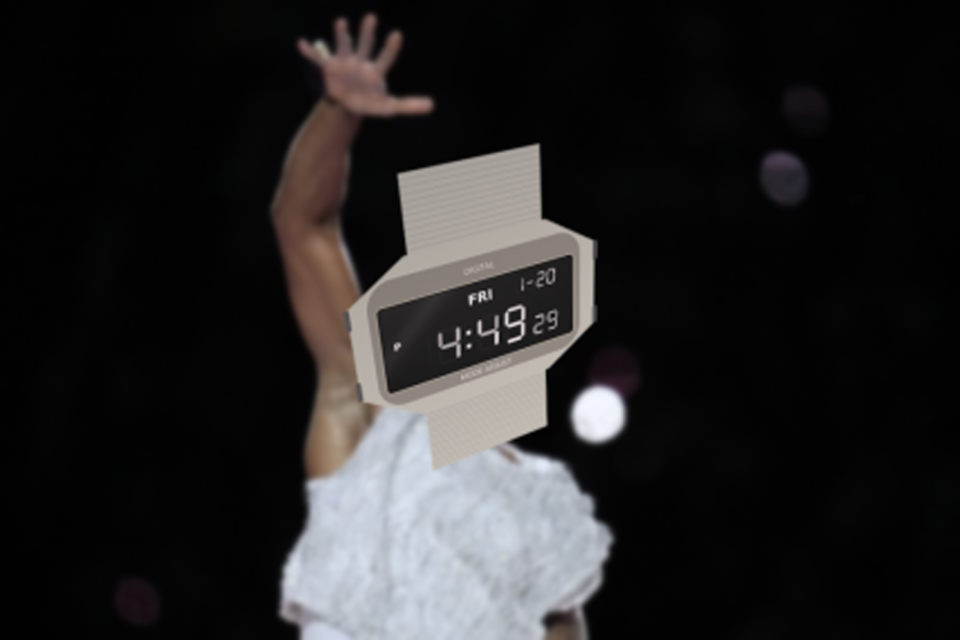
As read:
h=4 m=49 s=29
